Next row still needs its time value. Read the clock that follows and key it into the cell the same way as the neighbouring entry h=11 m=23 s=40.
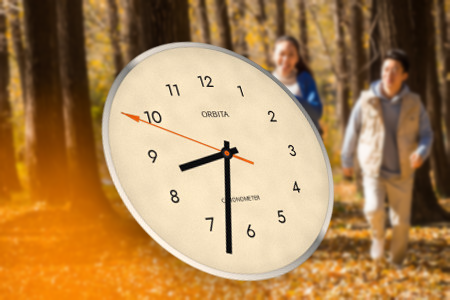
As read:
h=8 m=32 s=49
